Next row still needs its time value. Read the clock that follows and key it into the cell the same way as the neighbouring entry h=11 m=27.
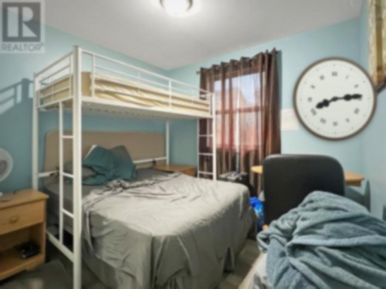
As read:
h=8 m=14
